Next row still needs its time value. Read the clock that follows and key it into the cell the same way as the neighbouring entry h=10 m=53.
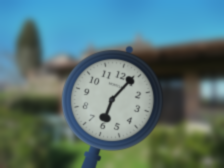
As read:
h=6 m=4
